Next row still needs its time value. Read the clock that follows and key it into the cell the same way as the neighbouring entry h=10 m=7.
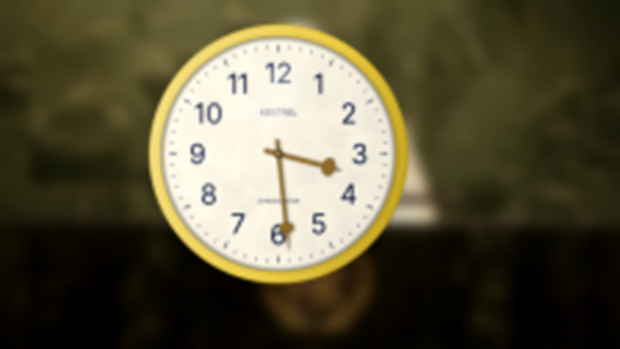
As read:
h=3 m=29
